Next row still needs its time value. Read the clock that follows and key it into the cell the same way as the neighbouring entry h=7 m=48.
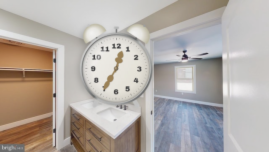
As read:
h=12 m=35
